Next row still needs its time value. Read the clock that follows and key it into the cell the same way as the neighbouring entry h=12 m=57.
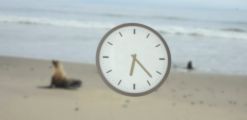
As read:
h=6 m=23
